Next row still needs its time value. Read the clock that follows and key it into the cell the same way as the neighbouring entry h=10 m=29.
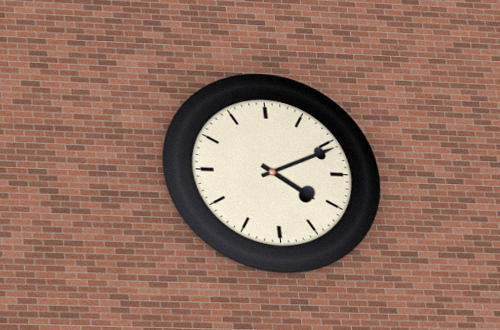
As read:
h=4 m=11
